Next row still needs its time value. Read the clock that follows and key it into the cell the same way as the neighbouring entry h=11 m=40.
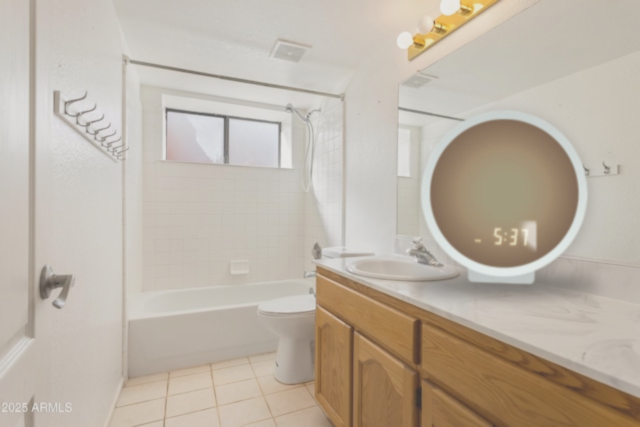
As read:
h=5 m=37
